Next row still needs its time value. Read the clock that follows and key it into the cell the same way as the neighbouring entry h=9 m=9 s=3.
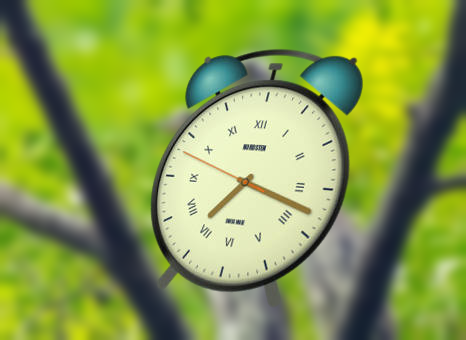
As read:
h=7 m=17 s=48
